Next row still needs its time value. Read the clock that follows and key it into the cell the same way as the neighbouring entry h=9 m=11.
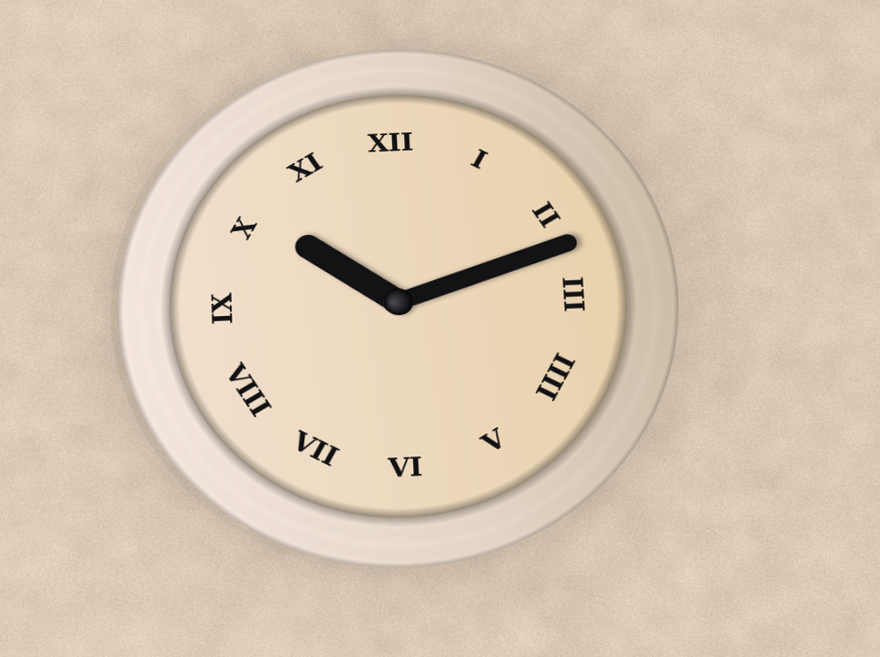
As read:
h=10 m=12
